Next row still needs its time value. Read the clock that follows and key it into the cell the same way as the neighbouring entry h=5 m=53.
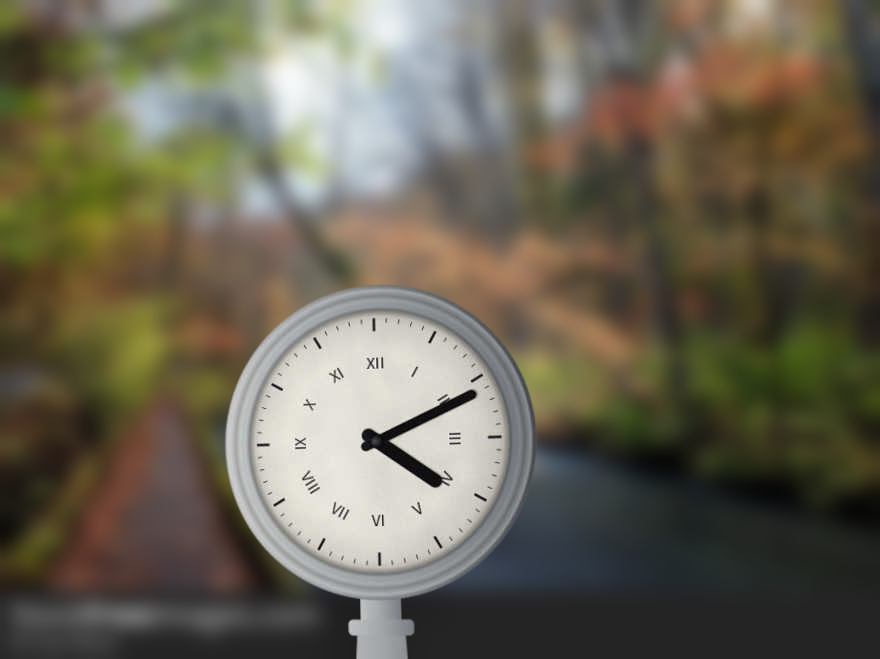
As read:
h=4 m=11
